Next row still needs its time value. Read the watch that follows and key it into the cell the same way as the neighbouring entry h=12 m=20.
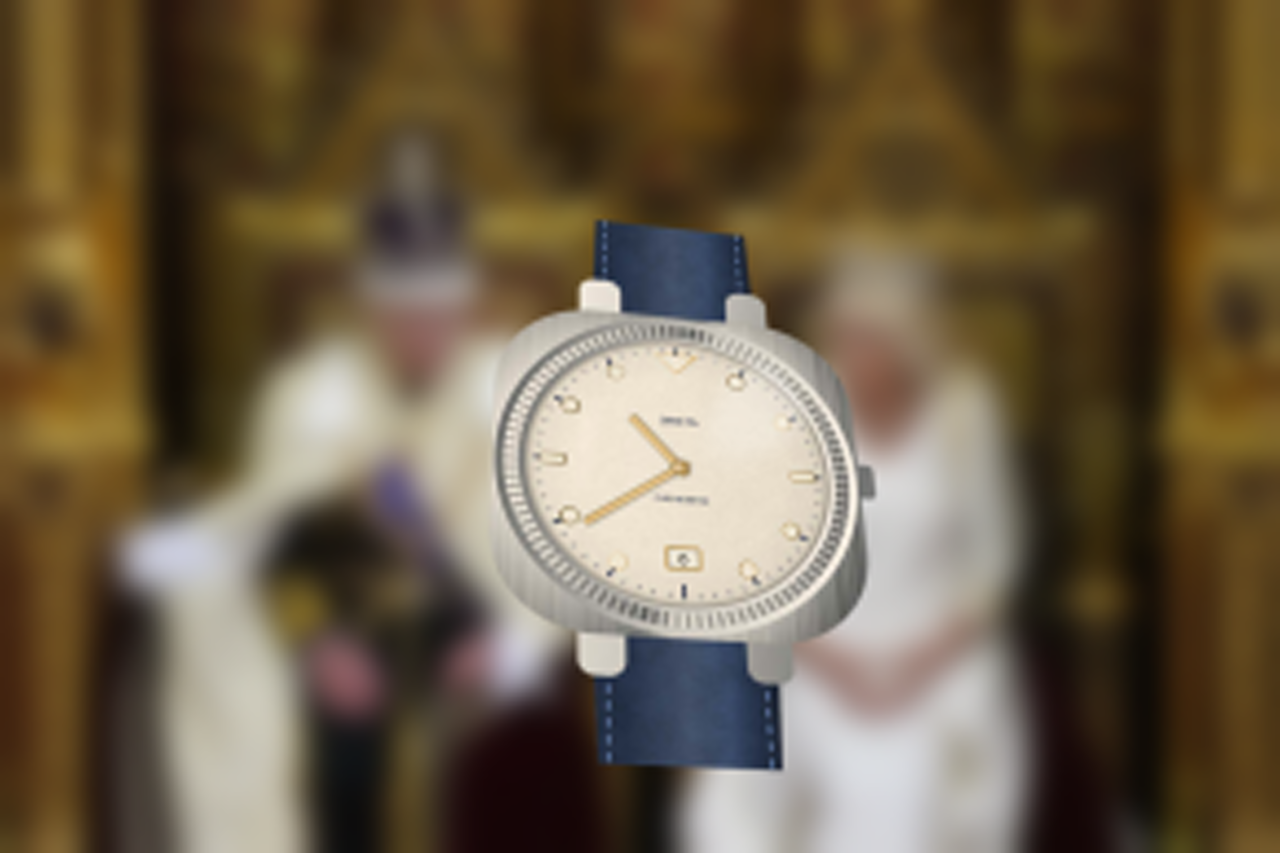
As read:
h=10 m=39
